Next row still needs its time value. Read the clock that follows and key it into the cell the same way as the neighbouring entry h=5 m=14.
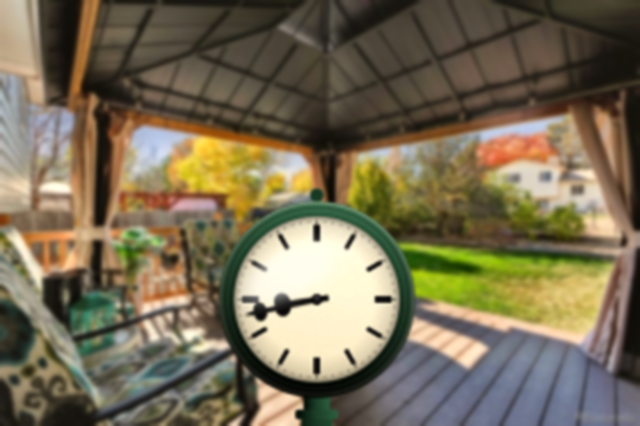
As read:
h=8 m=43
